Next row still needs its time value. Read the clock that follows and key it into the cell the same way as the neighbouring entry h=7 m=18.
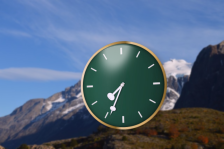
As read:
h=7 m=34
